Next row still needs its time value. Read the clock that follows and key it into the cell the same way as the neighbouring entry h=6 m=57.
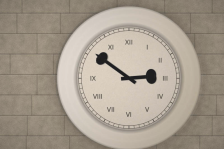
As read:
h=2 m=51
